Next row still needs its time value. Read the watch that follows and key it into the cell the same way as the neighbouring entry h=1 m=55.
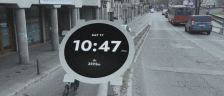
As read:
h=10 m=47
